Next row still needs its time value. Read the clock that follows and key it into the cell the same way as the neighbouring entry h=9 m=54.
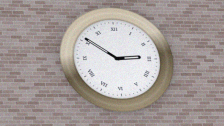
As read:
h=2 m=51
